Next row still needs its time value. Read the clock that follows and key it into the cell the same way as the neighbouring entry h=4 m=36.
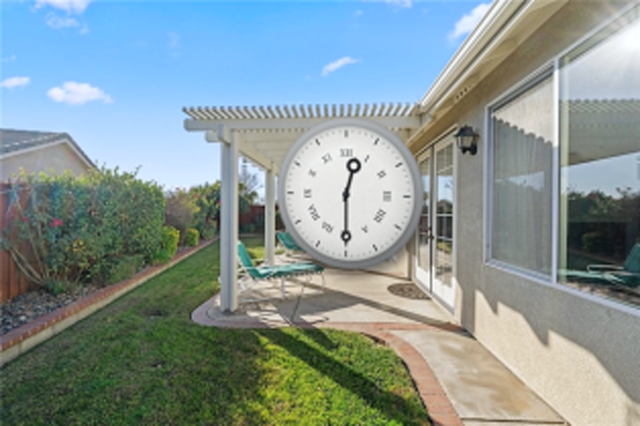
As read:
h=12 m=30
